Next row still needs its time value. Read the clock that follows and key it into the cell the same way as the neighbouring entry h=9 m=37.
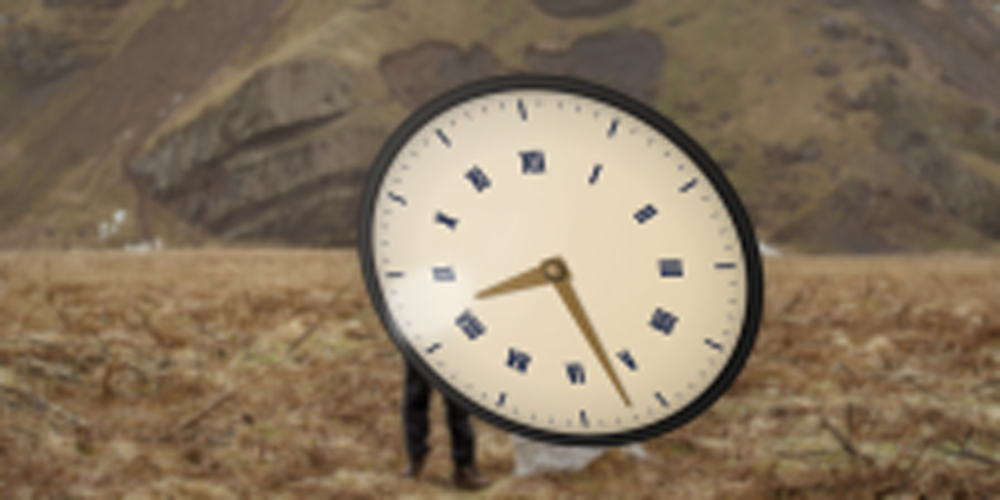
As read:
h=8 m=27
